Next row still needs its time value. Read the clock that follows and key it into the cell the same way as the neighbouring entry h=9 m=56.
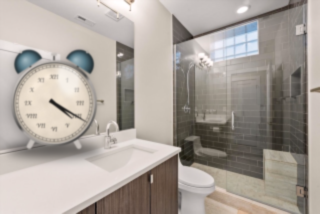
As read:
h=4 m=20
